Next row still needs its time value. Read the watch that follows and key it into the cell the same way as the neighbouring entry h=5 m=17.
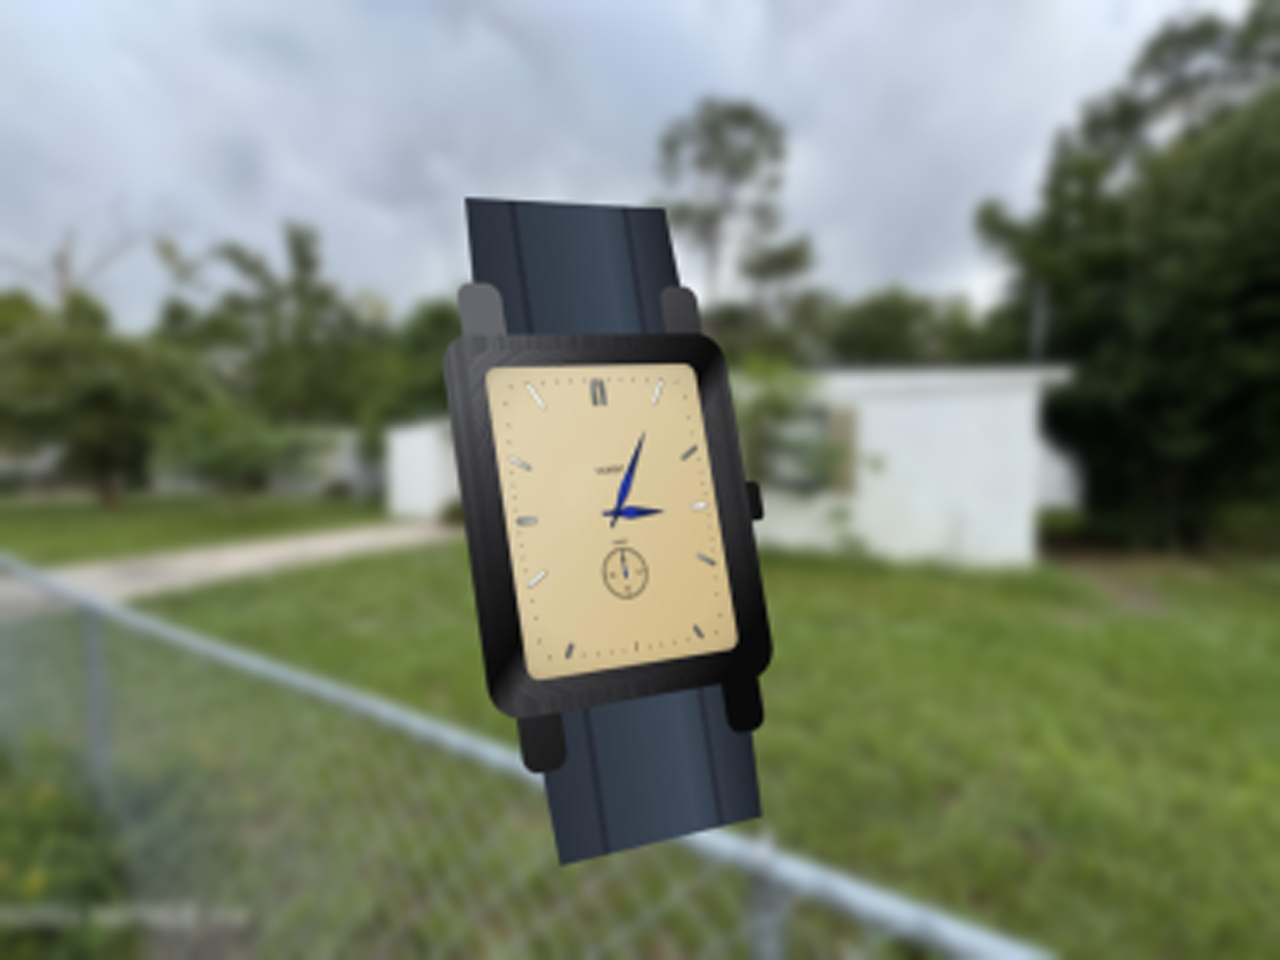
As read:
h=3 m=5
